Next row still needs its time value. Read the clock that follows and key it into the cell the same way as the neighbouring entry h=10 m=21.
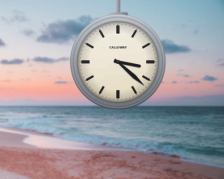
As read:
h=3 m=22
